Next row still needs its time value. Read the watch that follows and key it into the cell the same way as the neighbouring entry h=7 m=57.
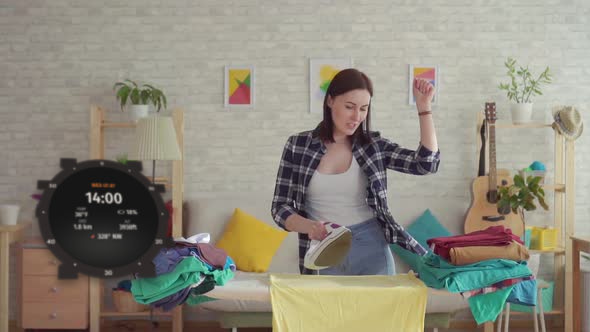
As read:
h=14 m=0
